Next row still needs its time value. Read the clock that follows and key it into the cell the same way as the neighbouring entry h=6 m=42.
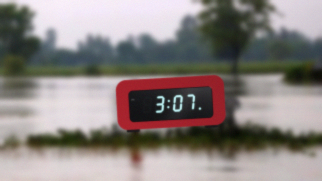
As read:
h=3 m=7
